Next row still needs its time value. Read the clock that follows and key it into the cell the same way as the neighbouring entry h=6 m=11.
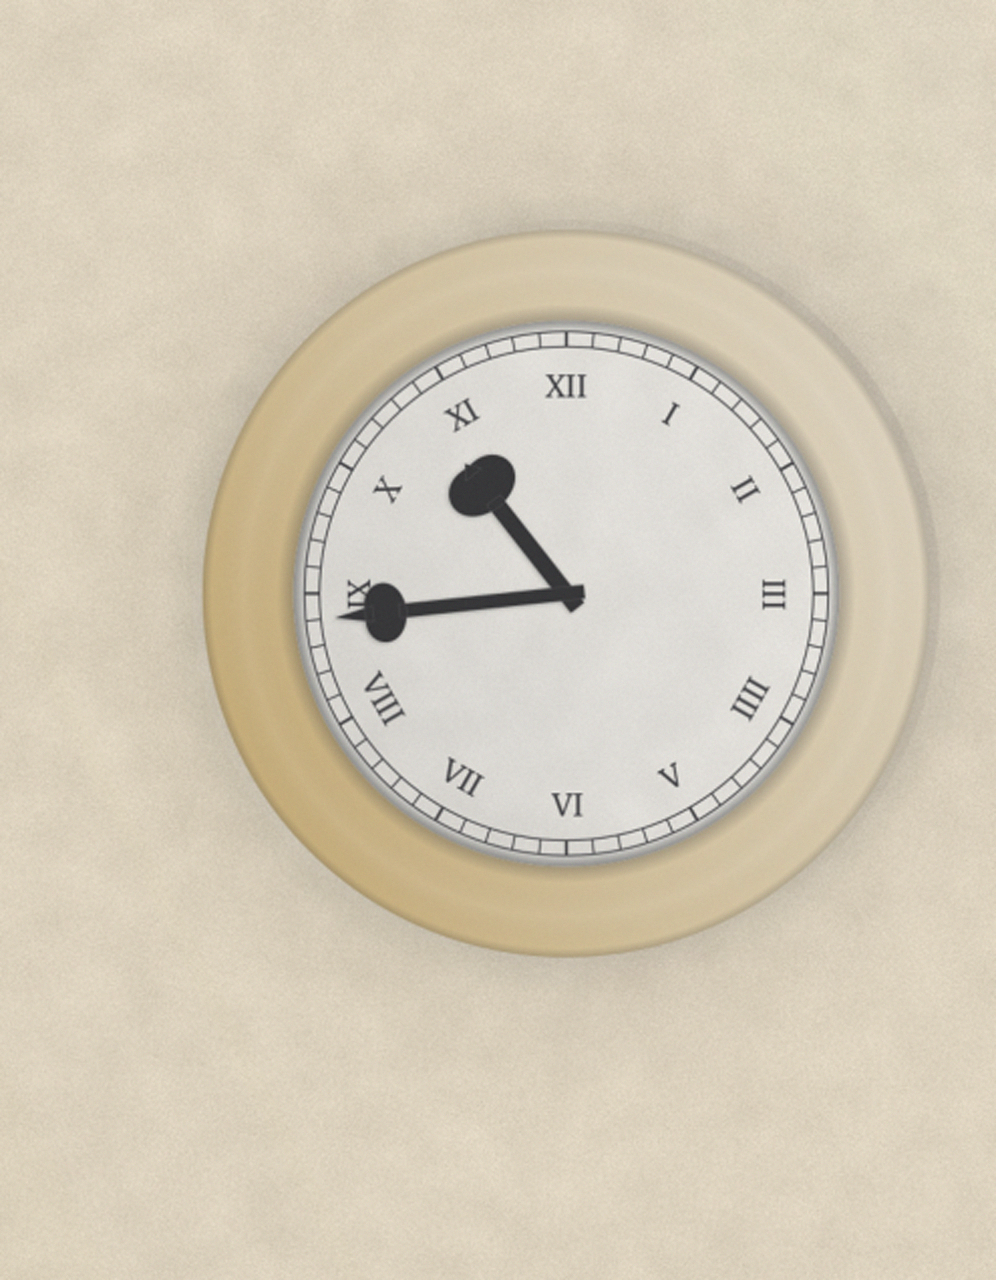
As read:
h=10 m=44
